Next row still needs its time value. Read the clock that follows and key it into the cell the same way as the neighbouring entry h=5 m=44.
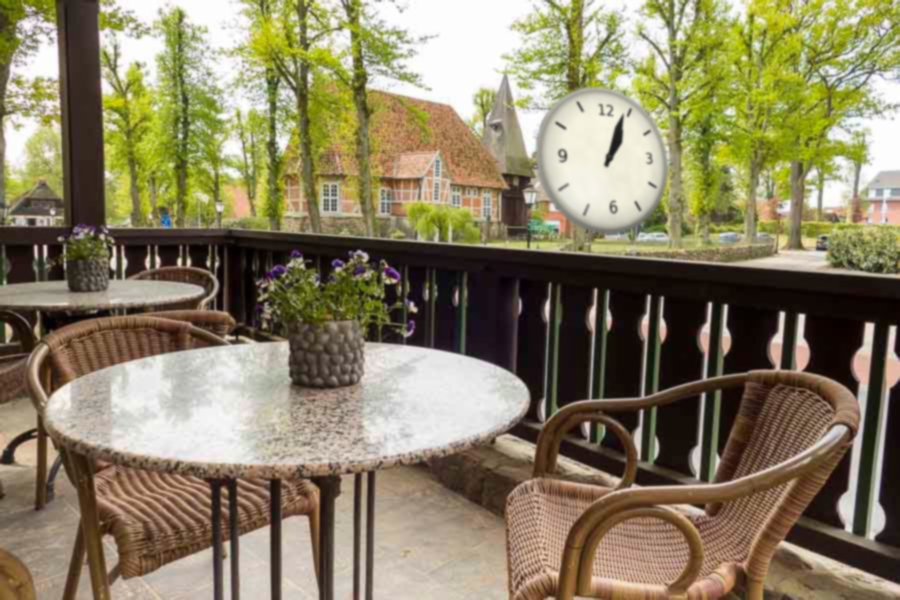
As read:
h=1 m=4
